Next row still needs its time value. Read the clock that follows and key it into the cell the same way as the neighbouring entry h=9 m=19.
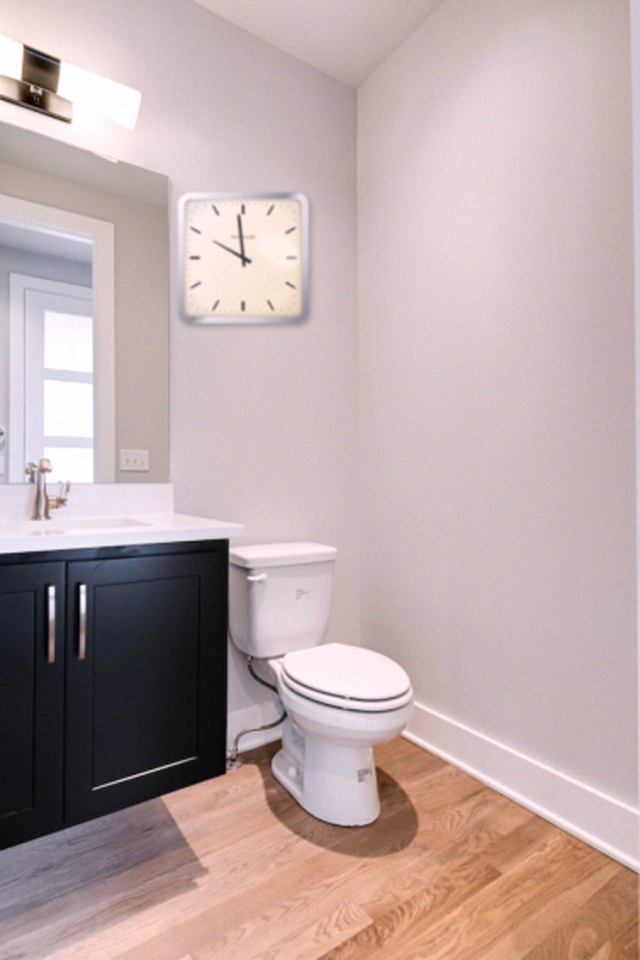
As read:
h=9 m=59
